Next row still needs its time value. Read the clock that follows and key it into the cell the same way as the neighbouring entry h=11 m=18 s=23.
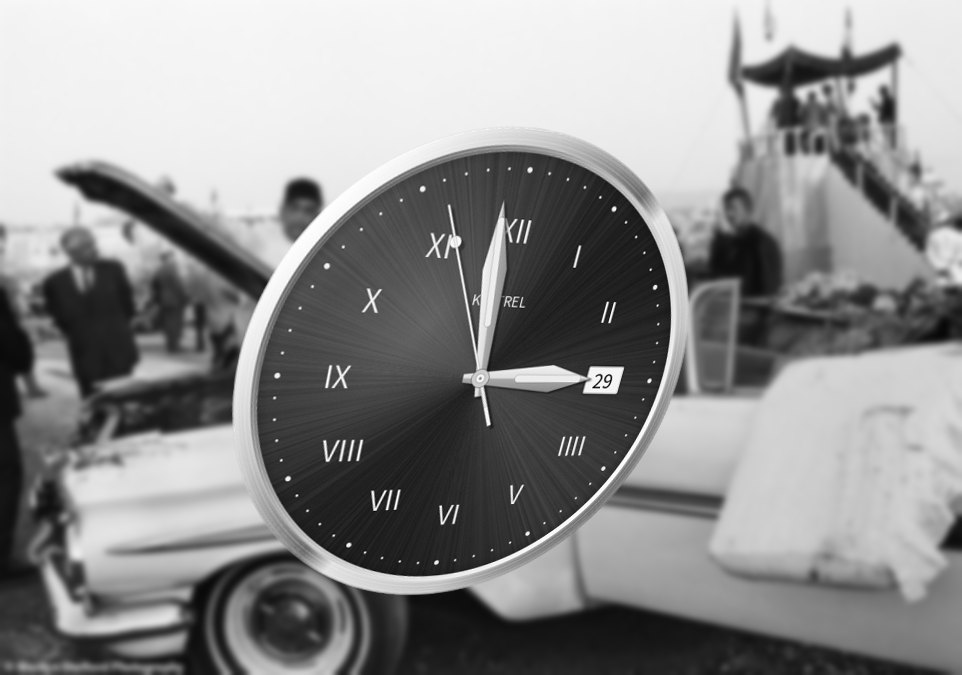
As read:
h=2 m=58 s=56
